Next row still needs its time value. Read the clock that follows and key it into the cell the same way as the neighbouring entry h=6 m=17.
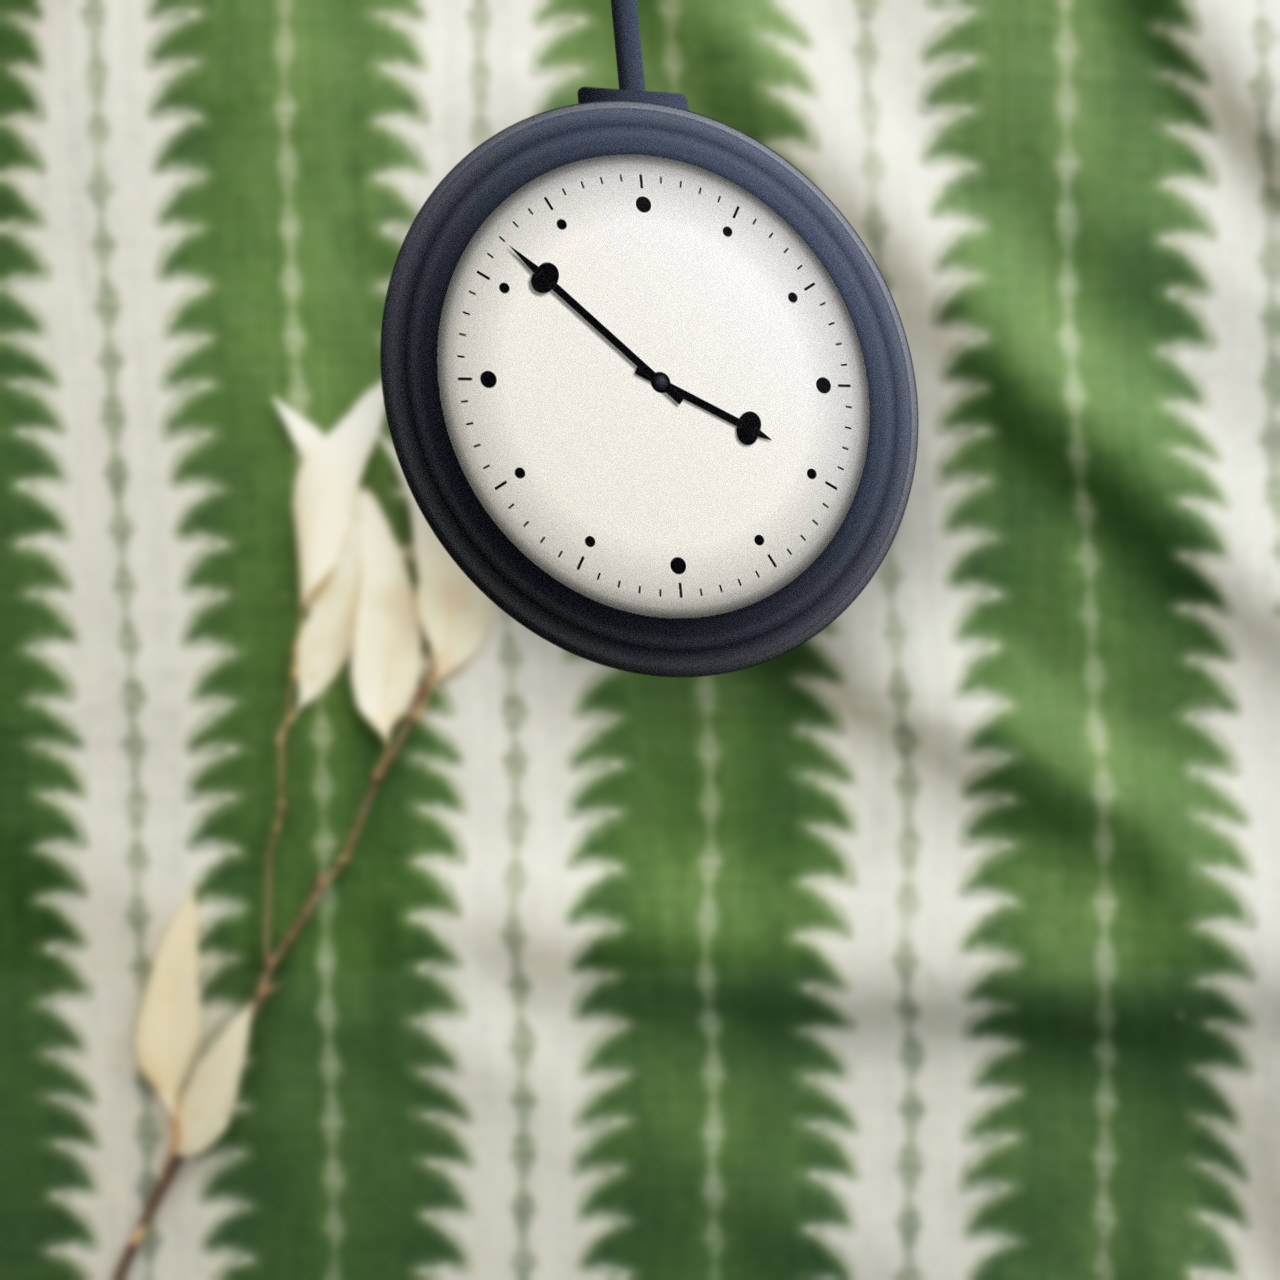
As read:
h=3 m=52
